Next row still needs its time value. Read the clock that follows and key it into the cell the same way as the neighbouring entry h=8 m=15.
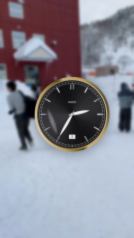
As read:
h=2 m=35
